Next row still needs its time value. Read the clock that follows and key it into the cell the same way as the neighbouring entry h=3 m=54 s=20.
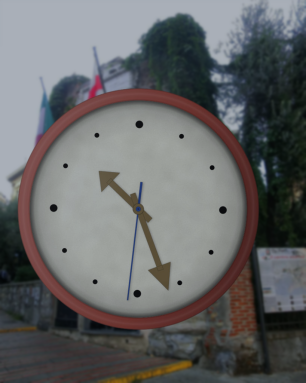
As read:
h=10 m=26 s=31
